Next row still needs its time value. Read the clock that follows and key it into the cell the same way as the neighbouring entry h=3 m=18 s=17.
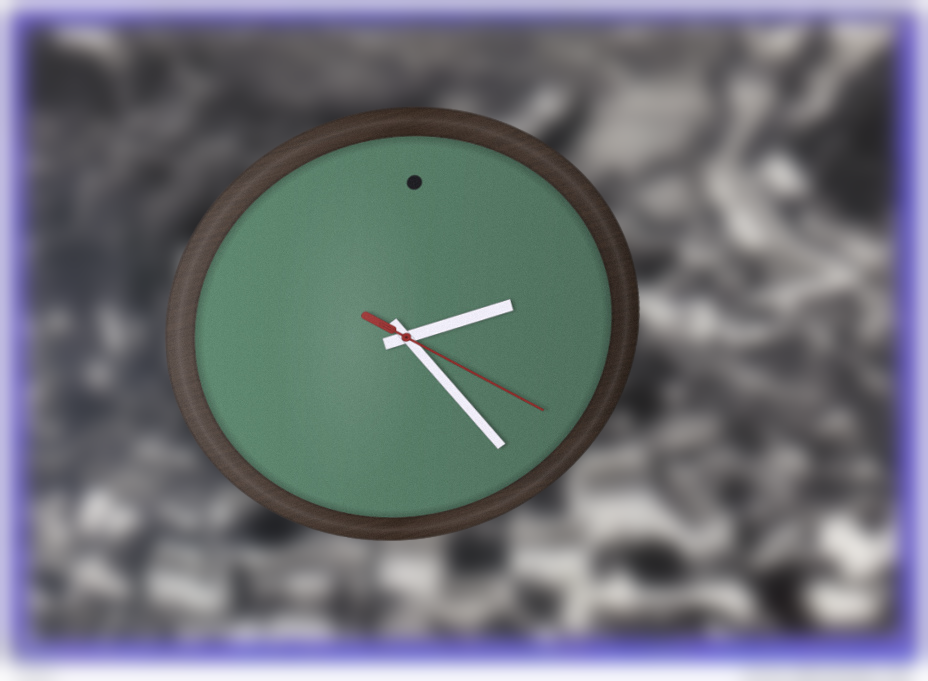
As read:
h=2 m=23 s=20
